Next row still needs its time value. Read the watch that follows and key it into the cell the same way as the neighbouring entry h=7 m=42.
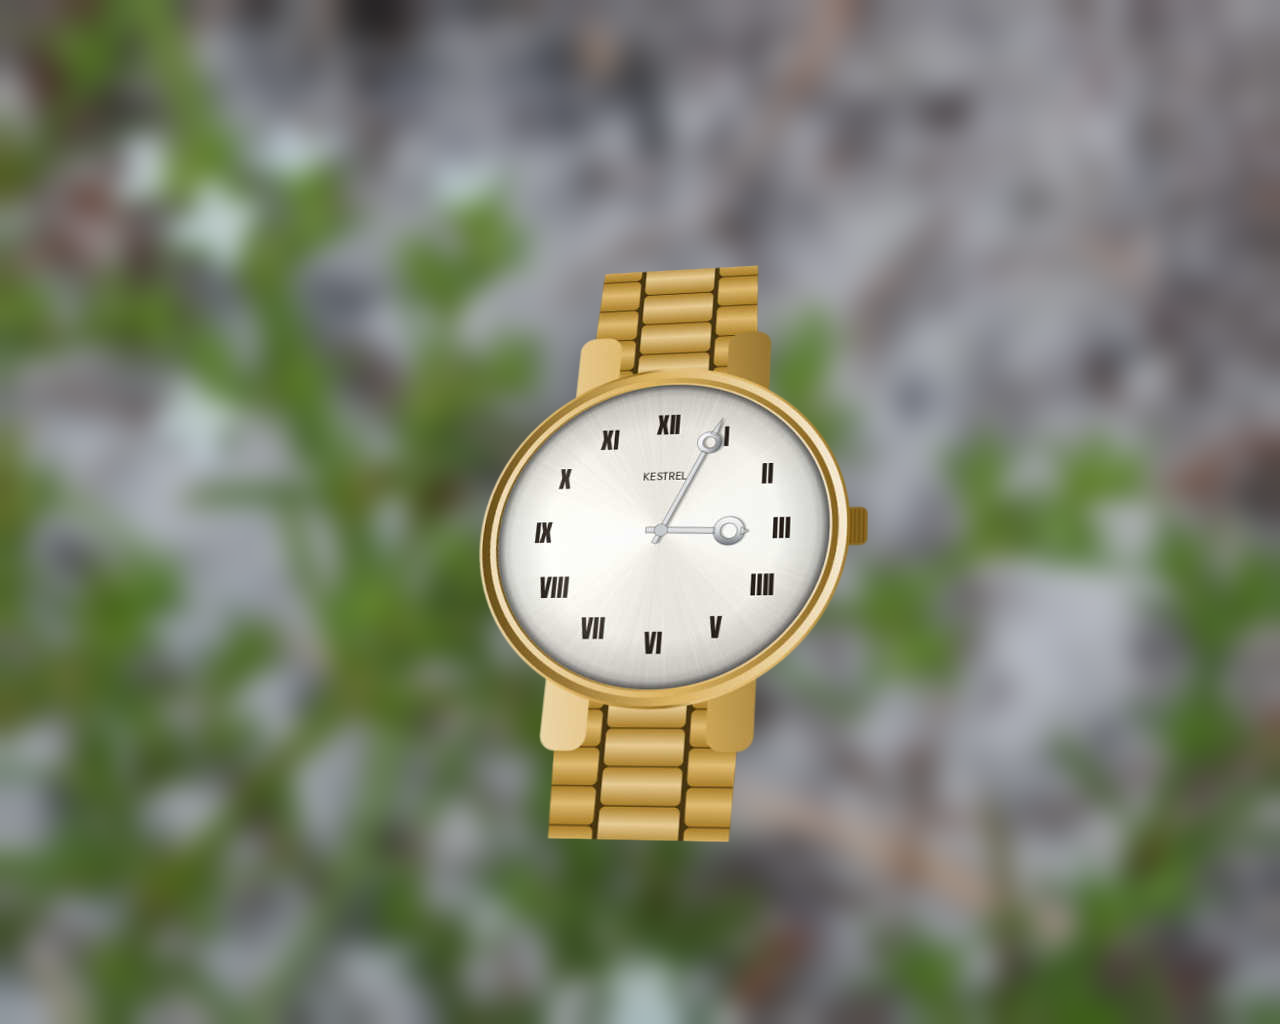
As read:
h=3 m=4
